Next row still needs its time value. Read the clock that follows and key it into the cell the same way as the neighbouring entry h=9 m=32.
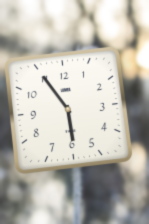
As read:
h=5 m=55
